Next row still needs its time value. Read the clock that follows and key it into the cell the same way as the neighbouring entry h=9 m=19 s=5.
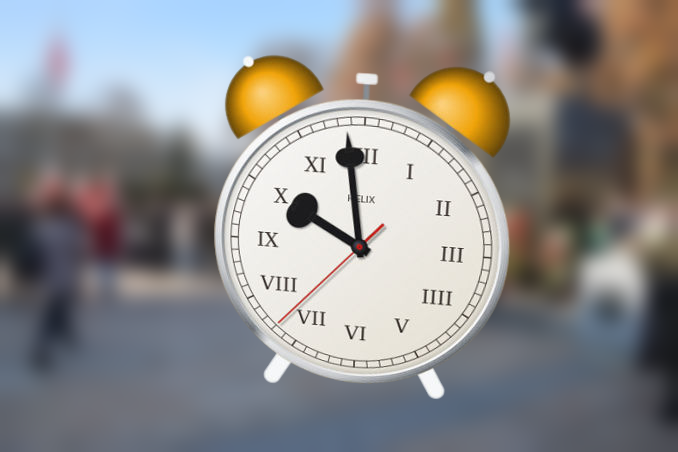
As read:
h=9 m=58 s=37
